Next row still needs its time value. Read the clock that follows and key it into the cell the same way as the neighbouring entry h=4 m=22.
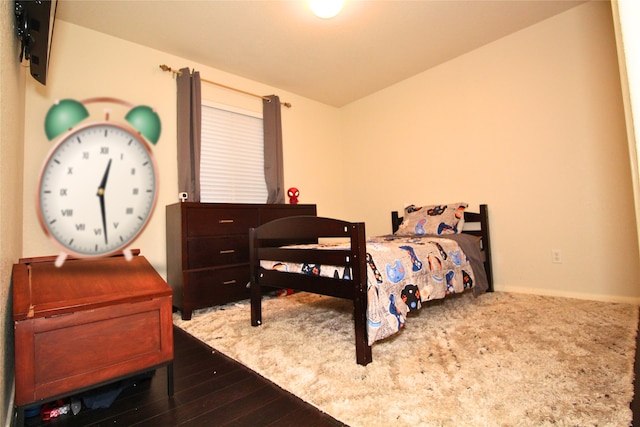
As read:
h=12 m=28
